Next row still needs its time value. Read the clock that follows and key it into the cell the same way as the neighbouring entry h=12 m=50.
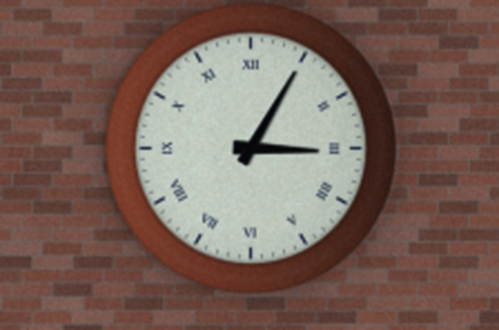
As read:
h=3 m=5
